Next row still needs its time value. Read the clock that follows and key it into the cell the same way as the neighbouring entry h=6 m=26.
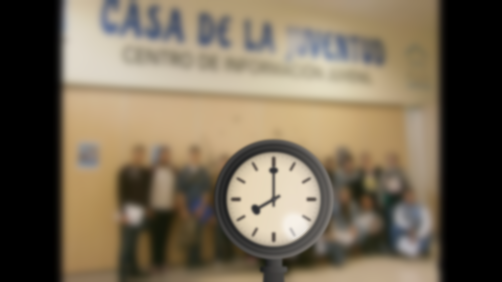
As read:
h=8 m=0
